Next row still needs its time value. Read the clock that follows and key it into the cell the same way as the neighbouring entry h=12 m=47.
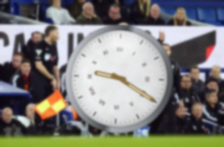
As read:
h=9 m=20
